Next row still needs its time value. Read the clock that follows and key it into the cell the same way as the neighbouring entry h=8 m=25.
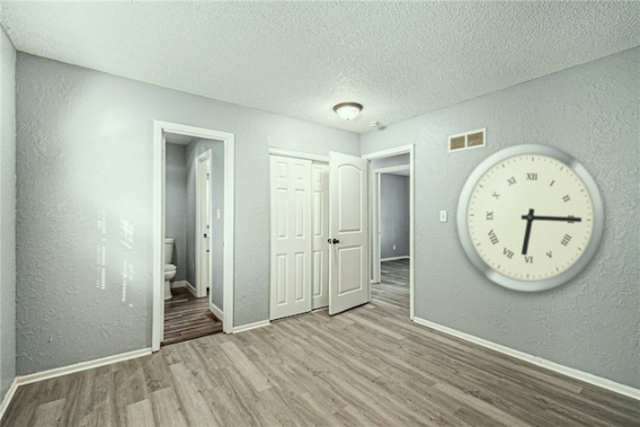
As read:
h=6 m=15
